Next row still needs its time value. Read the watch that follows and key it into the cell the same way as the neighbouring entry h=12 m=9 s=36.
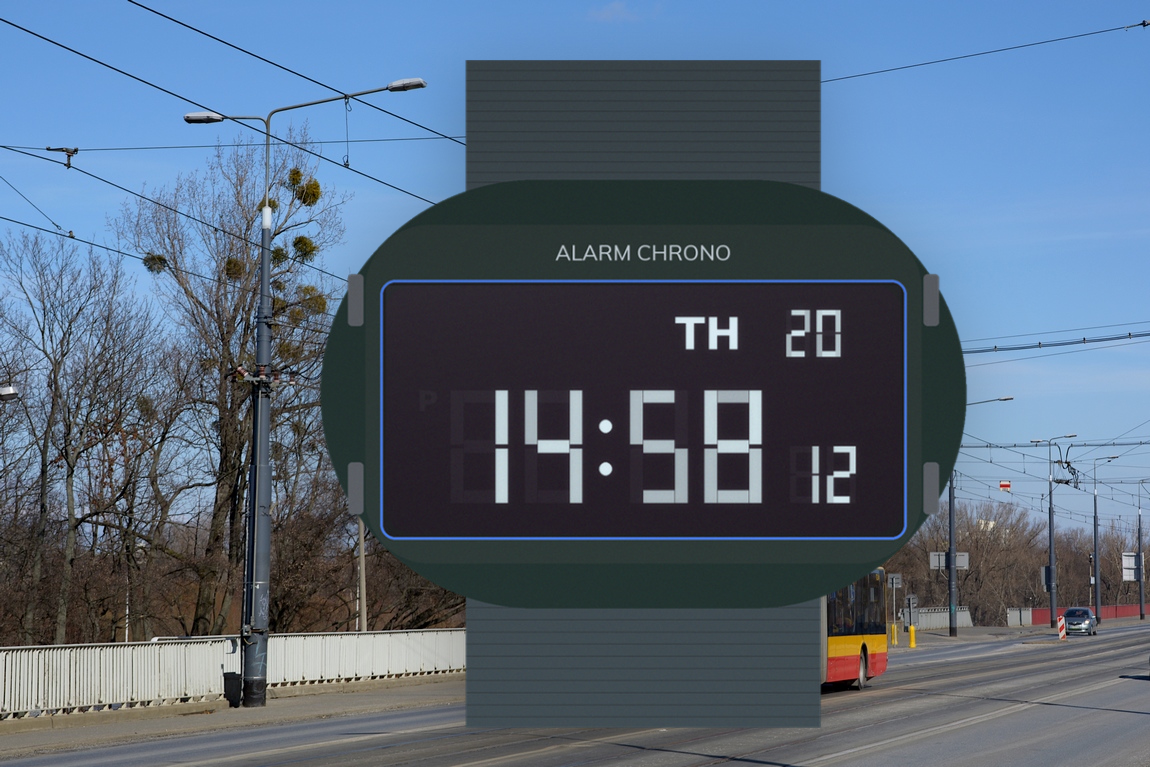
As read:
h=14 m=58 s=12
